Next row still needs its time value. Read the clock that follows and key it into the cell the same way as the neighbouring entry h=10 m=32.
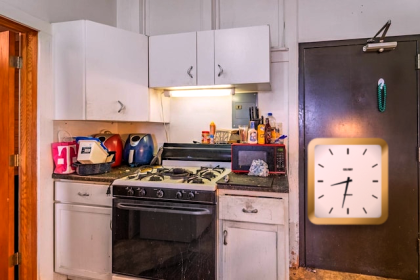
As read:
h=8 m=32
